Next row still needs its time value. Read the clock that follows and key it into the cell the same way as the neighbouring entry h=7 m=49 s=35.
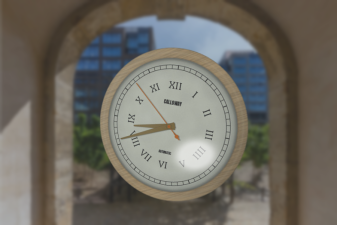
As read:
h=8 m=40 s=52
